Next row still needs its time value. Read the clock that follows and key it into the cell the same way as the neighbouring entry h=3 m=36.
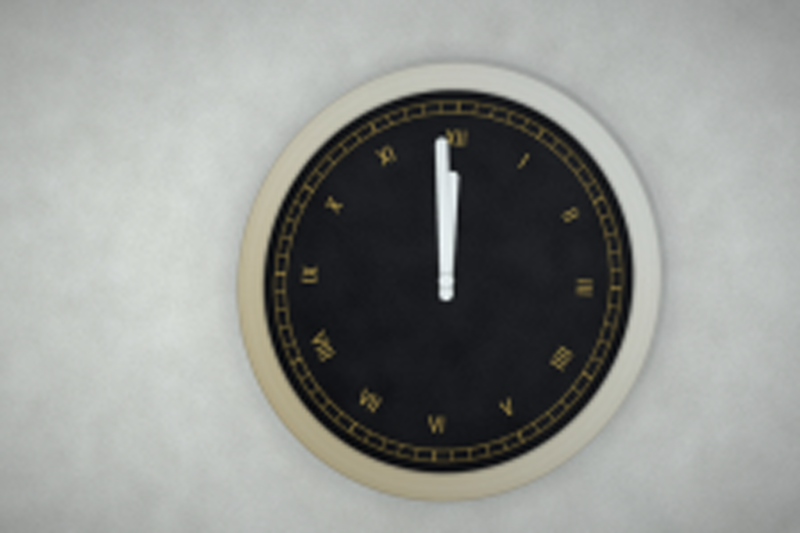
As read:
h=11 m=59
